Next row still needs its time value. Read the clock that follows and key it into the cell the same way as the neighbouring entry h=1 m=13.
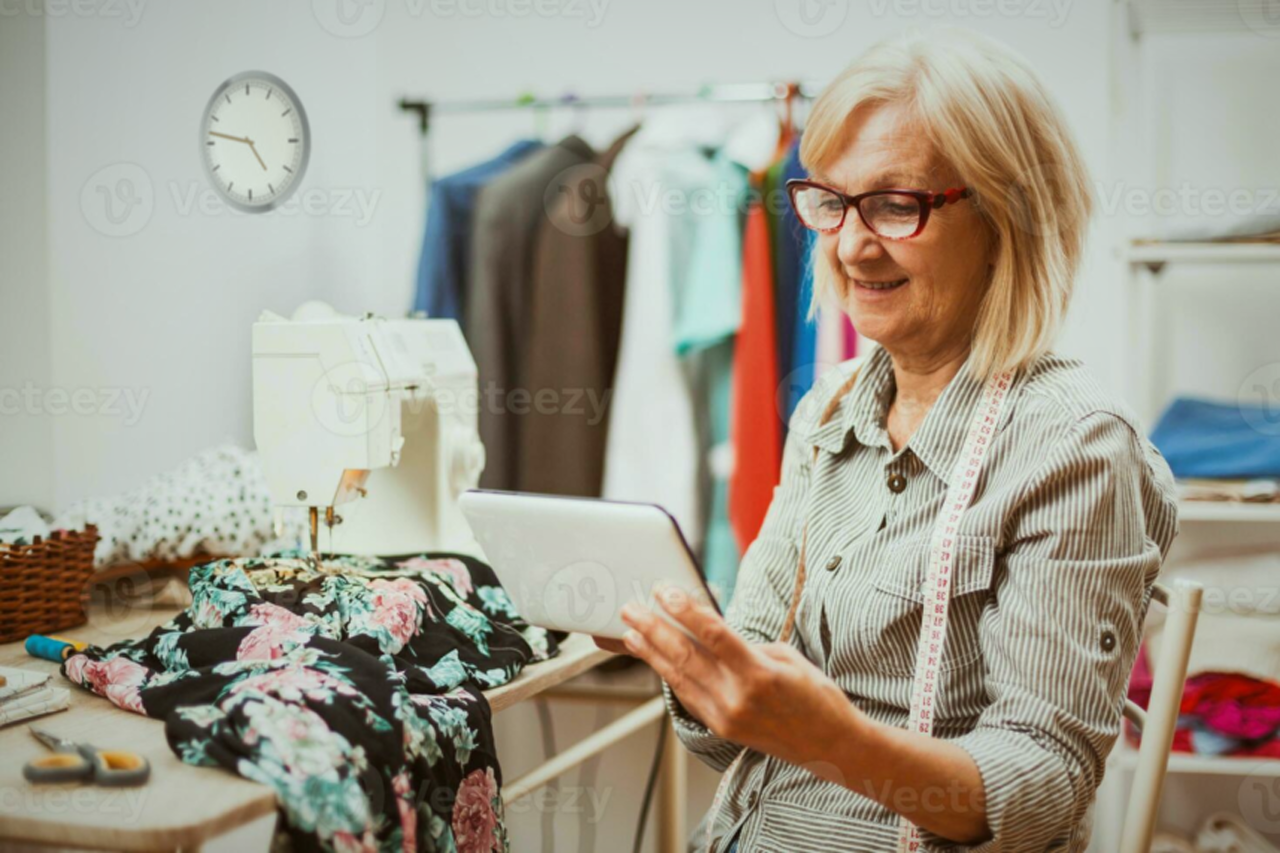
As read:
h=4 m=47
